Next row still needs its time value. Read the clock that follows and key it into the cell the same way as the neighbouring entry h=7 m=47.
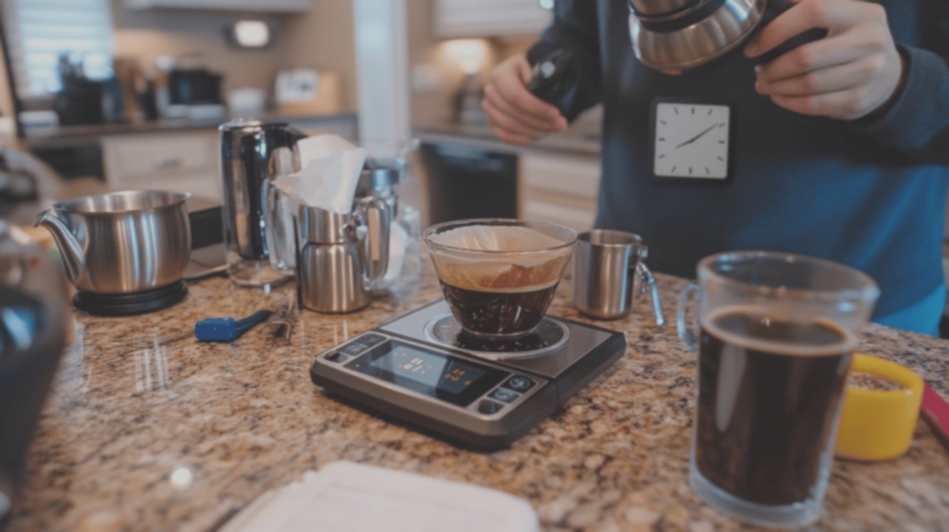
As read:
h=8 m=9
